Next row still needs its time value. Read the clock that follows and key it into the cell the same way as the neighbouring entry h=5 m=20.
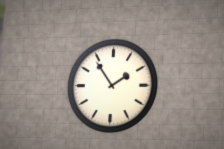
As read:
h=1 m=54
